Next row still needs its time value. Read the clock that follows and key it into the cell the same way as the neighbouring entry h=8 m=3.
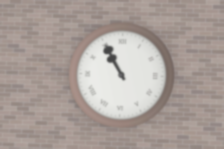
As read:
h=10 m=55
